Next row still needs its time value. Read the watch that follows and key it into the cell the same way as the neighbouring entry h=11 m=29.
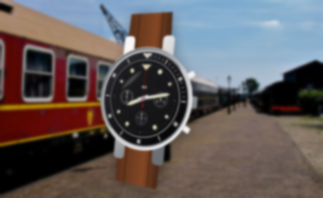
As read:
h=8 m=13
